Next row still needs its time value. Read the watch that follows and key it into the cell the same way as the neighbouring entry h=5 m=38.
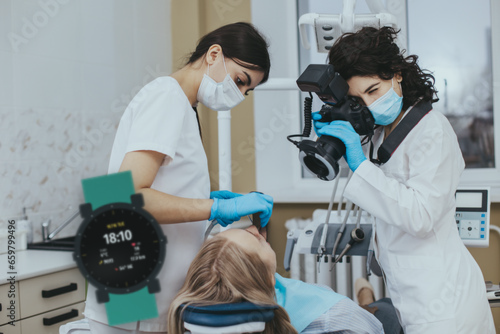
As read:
h=18 m=10
